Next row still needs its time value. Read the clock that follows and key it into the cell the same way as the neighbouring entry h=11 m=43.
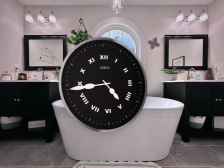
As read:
h=4 m=44
